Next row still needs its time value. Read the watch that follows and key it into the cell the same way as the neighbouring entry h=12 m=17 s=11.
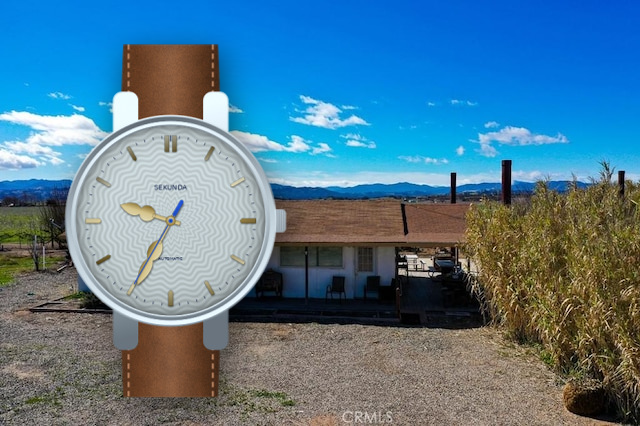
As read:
h=9 m=34 s=35
